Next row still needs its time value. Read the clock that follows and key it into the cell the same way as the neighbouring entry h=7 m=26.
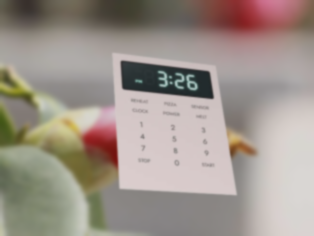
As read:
h=3 m=26
